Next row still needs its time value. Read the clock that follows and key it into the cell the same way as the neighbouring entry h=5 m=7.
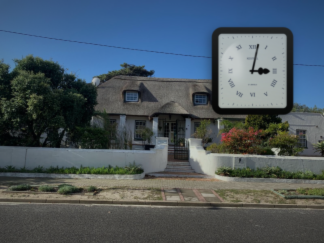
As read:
h=3 m=2
